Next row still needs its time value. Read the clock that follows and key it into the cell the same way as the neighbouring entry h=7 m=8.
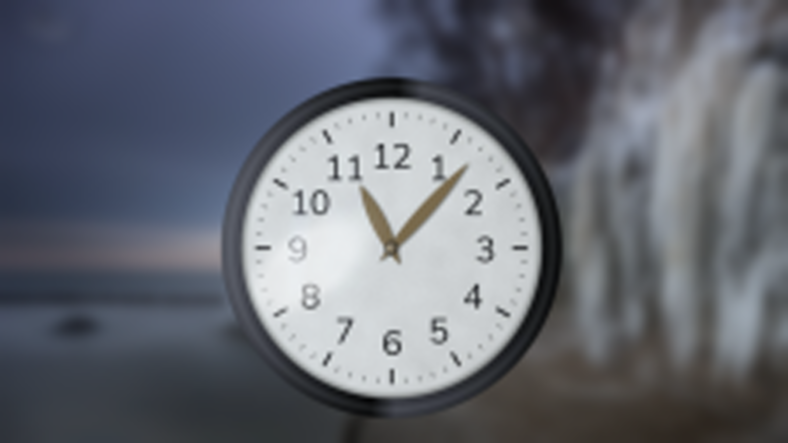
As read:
h=11 m=7
